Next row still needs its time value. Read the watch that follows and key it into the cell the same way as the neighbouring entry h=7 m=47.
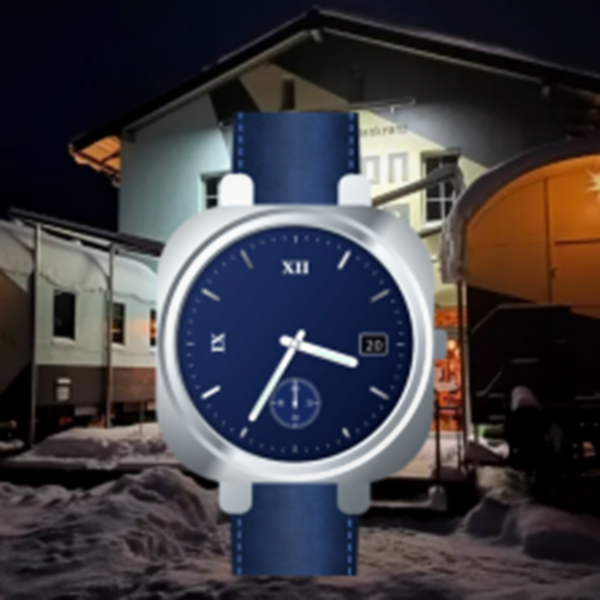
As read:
h=3 m=35
